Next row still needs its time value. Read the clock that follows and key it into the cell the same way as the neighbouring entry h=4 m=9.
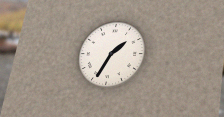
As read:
h=1 m=34
